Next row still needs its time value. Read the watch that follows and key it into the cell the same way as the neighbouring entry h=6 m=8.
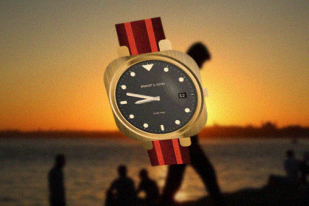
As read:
h=8 m=48
